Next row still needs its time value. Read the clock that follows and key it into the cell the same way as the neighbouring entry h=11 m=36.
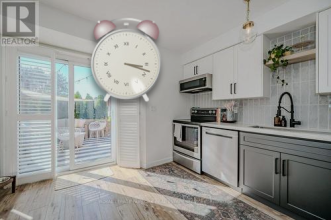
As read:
h=3 m=18
